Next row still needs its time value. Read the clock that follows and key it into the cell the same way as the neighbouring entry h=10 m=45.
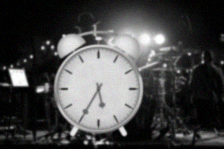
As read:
h=5 m=35
